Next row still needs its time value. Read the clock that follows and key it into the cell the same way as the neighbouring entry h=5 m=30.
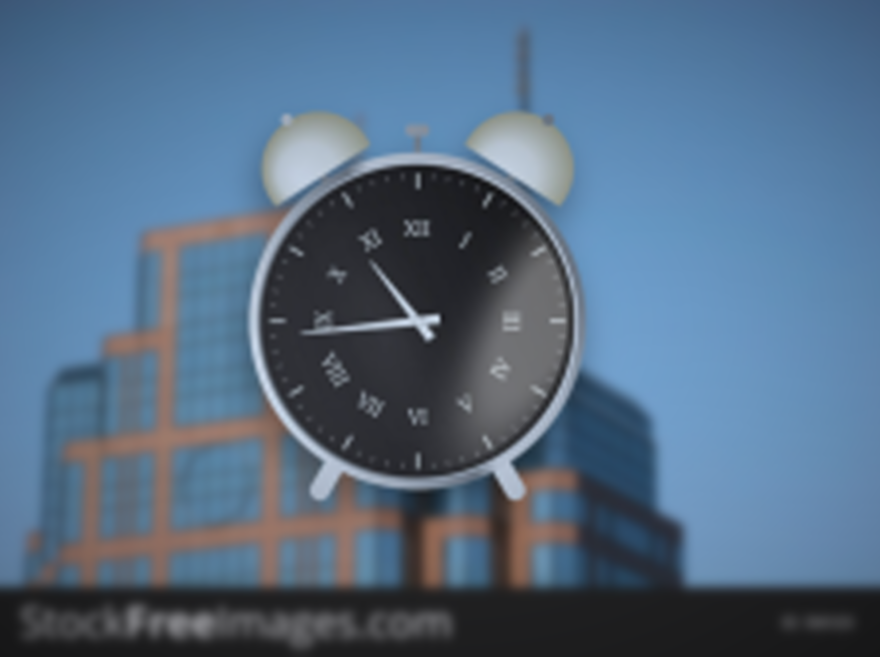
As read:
h=10 m=44
